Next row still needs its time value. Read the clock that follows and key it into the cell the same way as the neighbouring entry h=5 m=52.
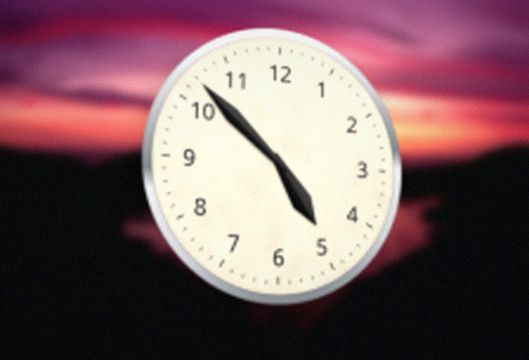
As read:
h=4 m=52
